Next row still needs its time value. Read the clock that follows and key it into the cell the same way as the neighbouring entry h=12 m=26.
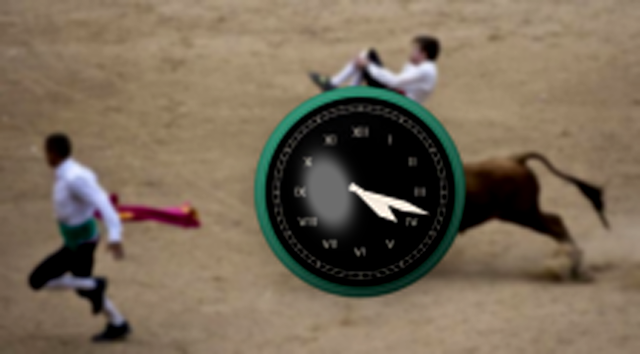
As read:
h=4 m=18
